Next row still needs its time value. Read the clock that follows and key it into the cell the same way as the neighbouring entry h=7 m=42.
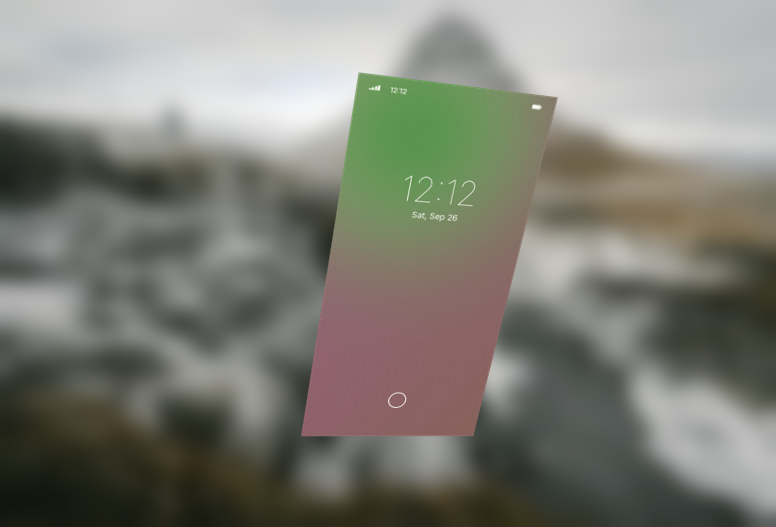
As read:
h=12 m=12
